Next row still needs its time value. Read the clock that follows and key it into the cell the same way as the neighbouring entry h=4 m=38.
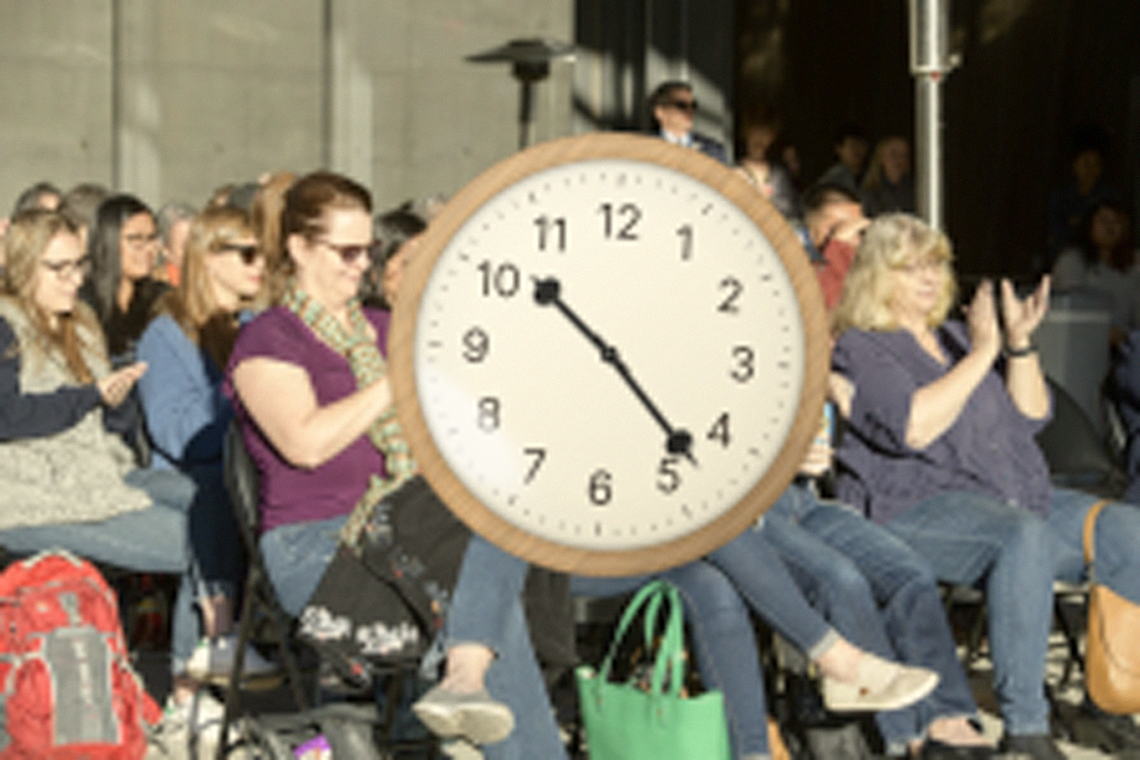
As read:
h=10 m=23
